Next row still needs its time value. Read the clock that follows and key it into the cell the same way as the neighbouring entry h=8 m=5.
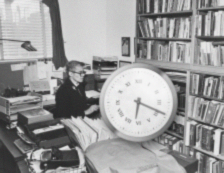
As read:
h=6 m=19
